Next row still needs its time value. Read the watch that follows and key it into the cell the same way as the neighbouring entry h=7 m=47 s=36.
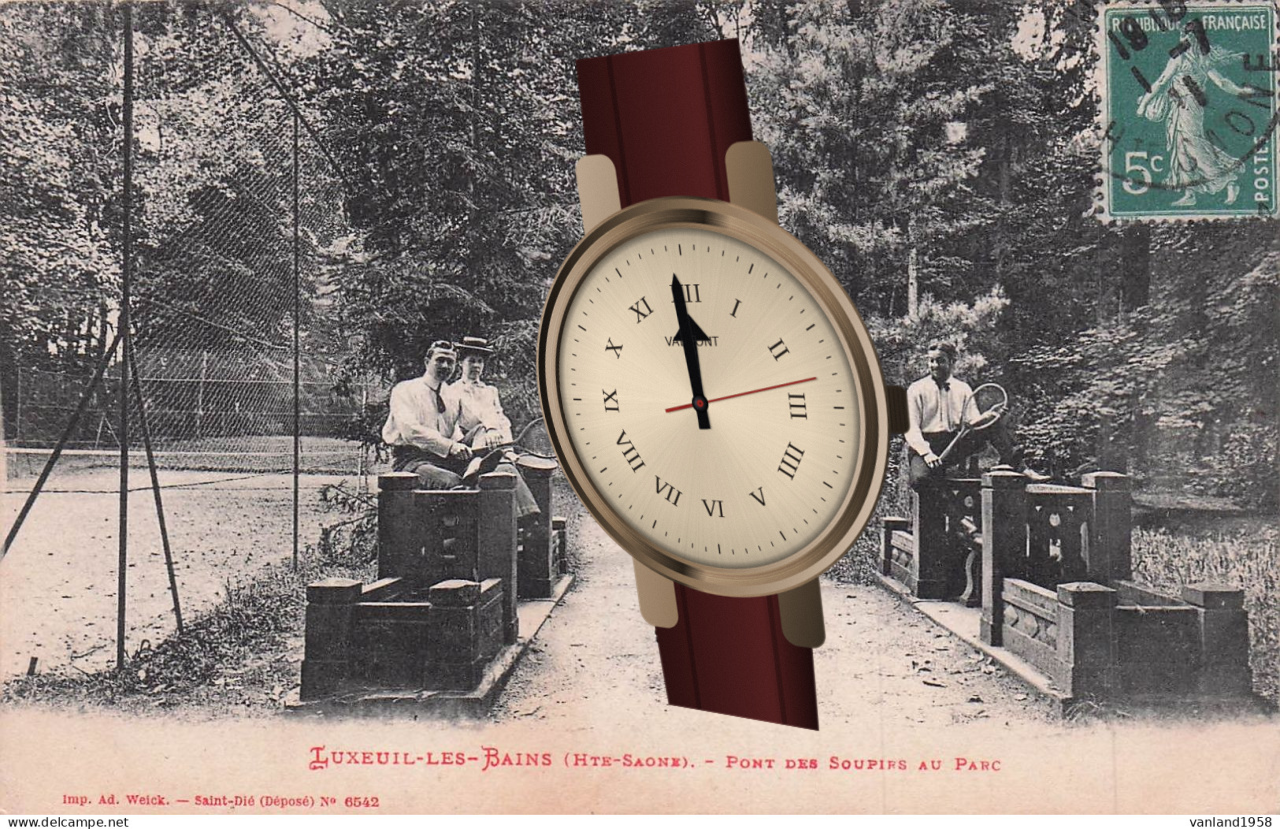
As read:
h=11 m=59 s=13
